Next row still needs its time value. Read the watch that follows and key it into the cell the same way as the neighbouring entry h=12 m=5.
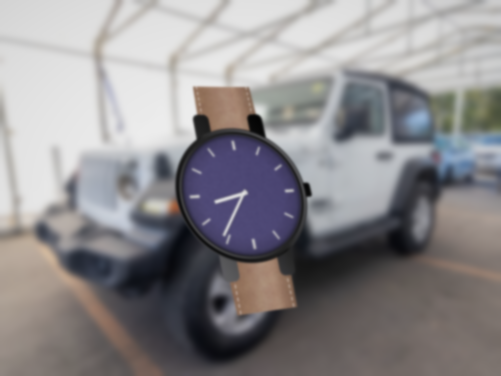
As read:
h=8 m=36
